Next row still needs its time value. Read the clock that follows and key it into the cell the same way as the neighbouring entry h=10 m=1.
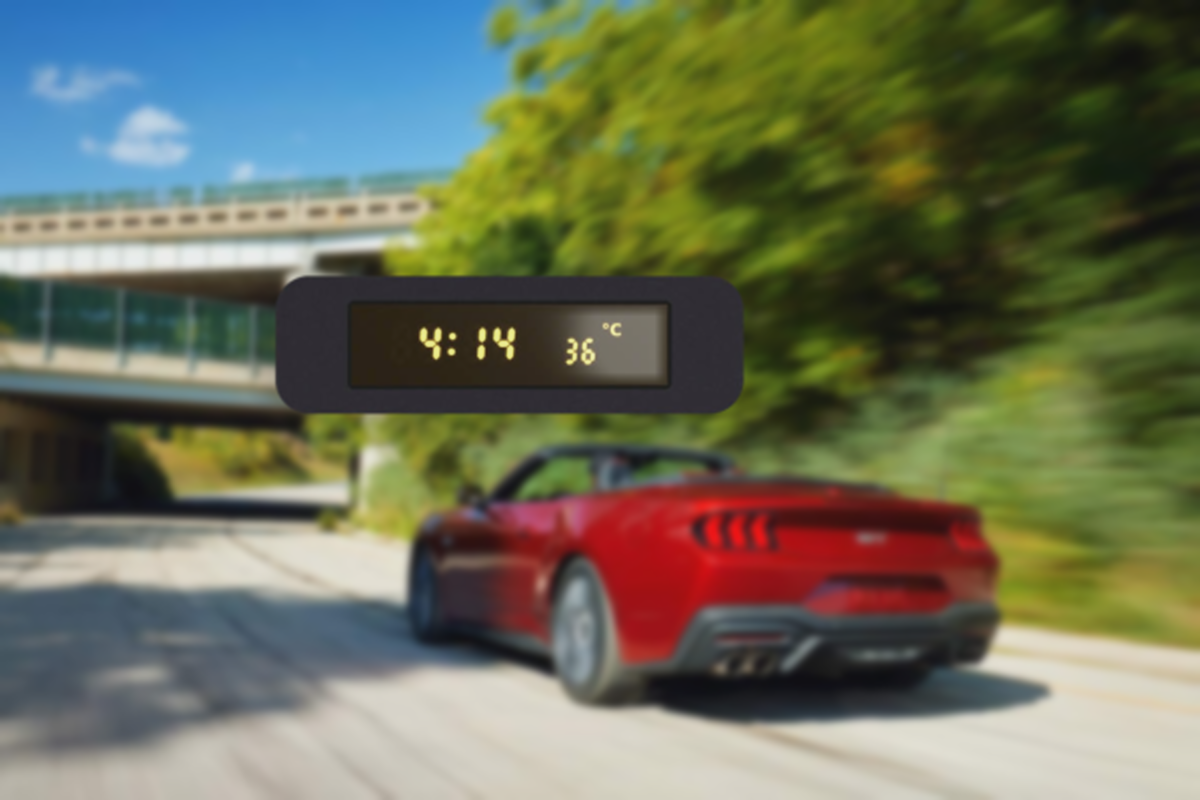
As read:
h=4 m=14
